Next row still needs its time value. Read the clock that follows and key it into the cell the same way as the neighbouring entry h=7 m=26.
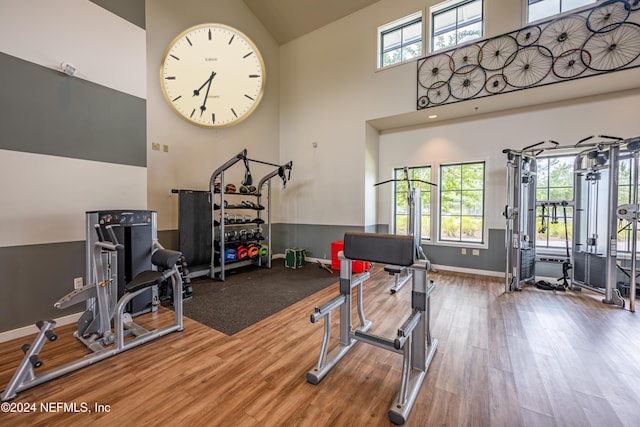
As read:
h=7 m=33
